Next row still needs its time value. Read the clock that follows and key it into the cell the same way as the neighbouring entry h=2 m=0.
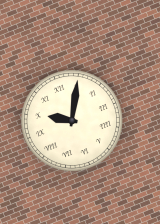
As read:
h=10 m=5
